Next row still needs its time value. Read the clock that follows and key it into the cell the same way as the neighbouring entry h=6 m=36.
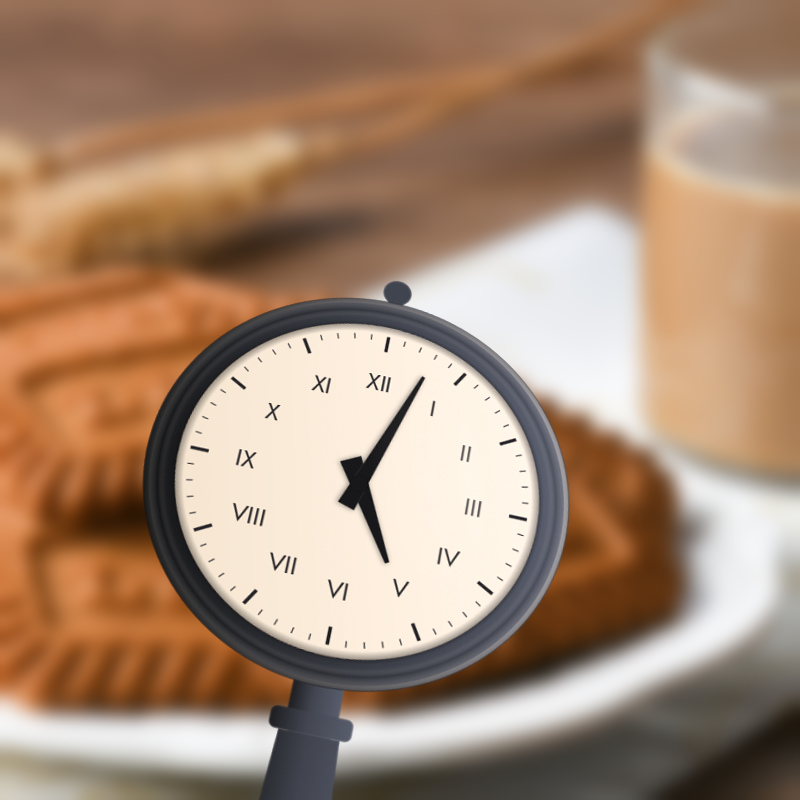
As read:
h=5 m=3
